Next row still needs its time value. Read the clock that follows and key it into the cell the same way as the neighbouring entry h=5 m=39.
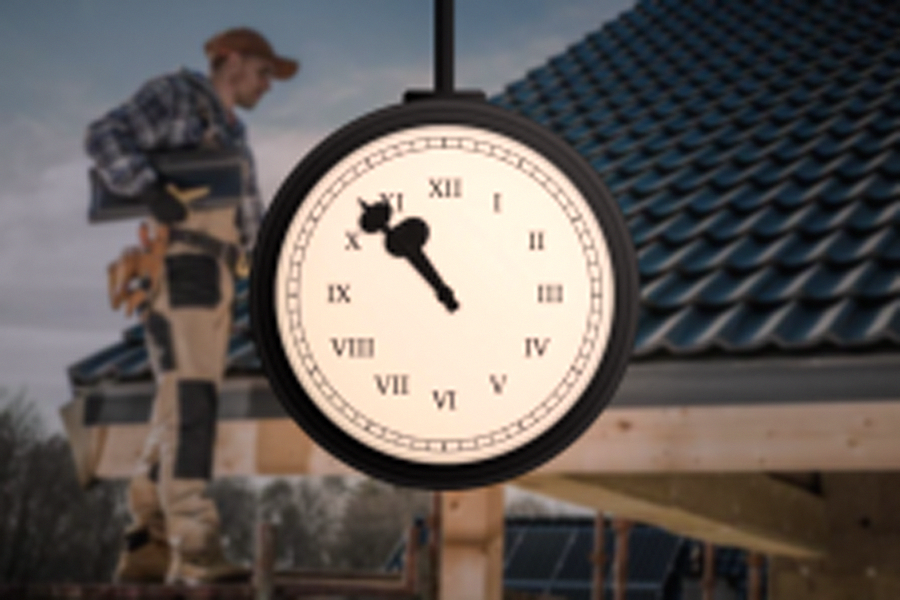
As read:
h=10 m=53
